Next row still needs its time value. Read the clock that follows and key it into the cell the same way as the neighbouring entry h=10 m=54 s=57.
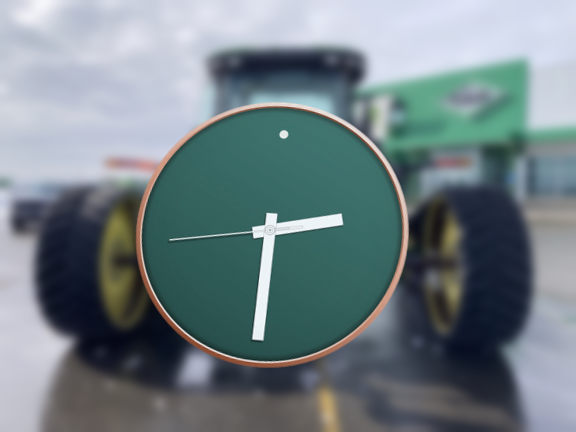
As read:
h=2 m=29 s=43
